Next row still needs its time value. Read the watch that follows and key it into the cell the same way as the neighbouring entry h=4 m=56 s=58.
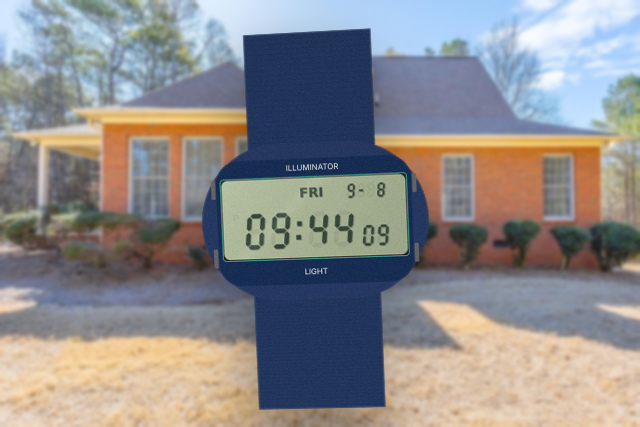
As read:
h=9 m=44 s=9
